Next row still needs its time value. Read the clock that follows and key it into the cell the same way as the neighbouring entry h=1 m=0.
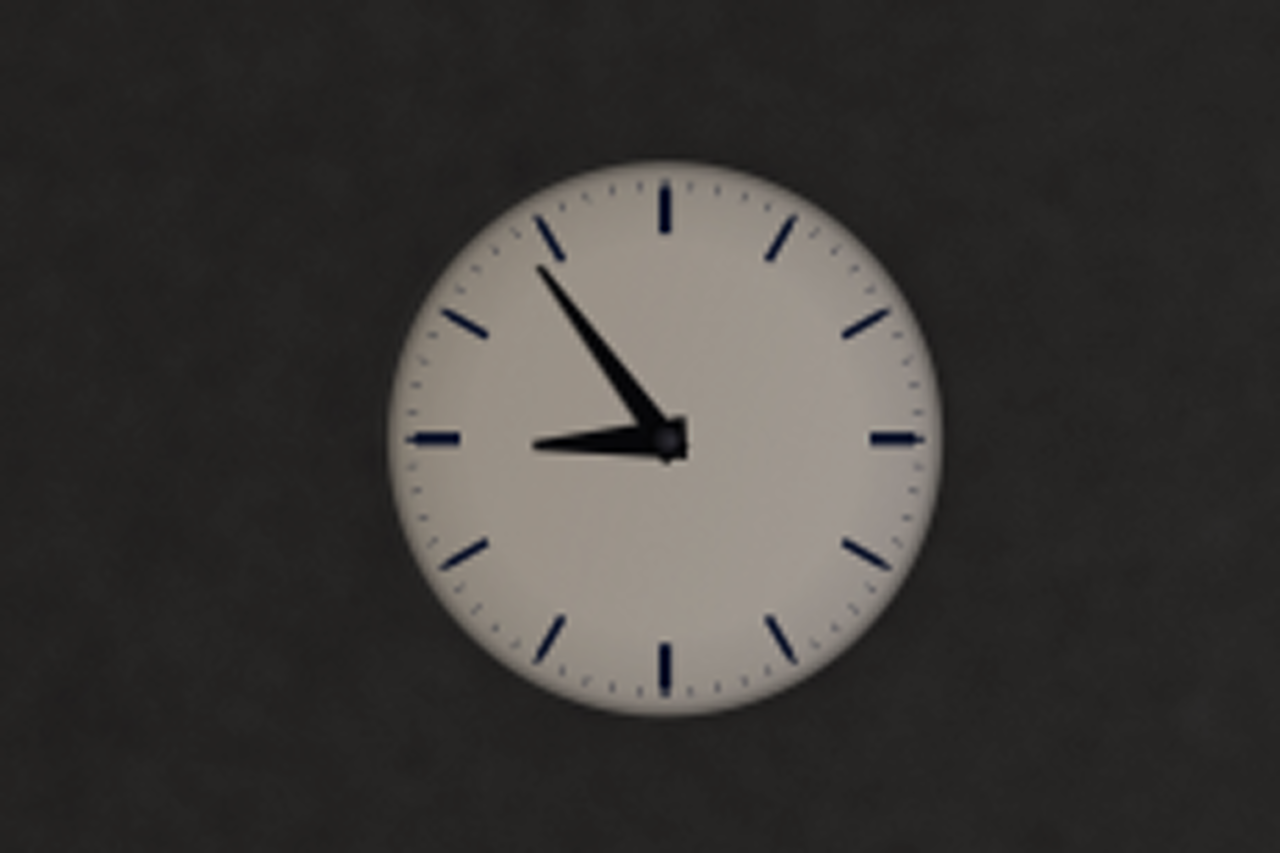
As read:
h=8 m=54
